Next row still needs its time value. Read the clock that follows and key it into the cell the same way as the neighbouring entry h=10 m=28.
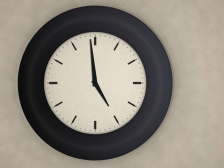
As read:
h=4 m=59
